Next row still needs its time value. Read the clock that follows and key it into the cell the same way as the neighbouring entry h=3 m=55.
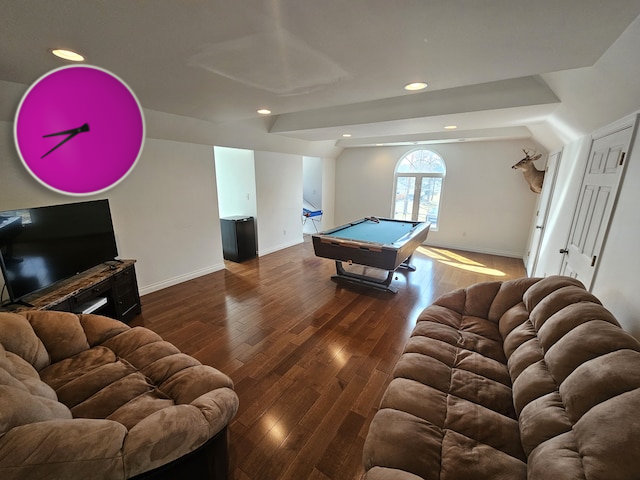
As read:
h=8 m=39
